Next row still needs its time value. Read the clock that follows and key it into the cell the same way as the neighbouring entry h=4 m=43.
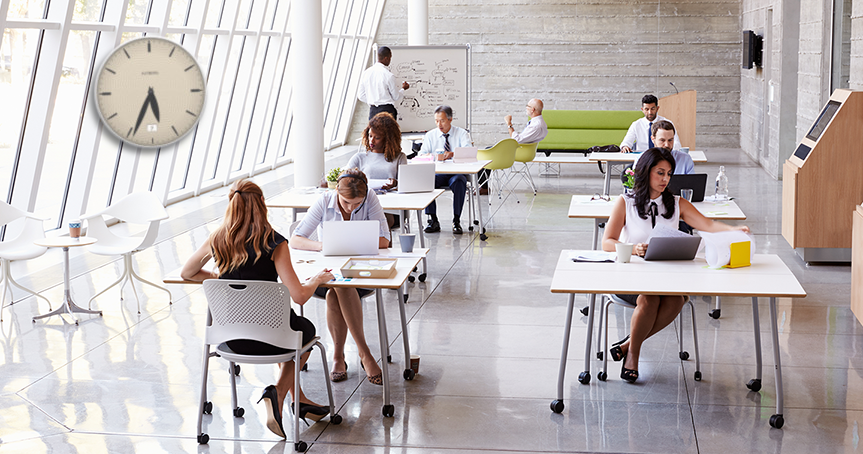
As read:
h=5 m=34
